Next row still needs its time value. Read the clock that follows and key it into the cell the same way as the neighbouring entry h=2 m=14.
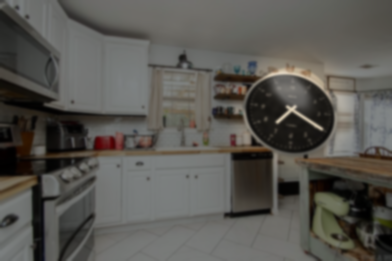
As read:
h=7 m=20
